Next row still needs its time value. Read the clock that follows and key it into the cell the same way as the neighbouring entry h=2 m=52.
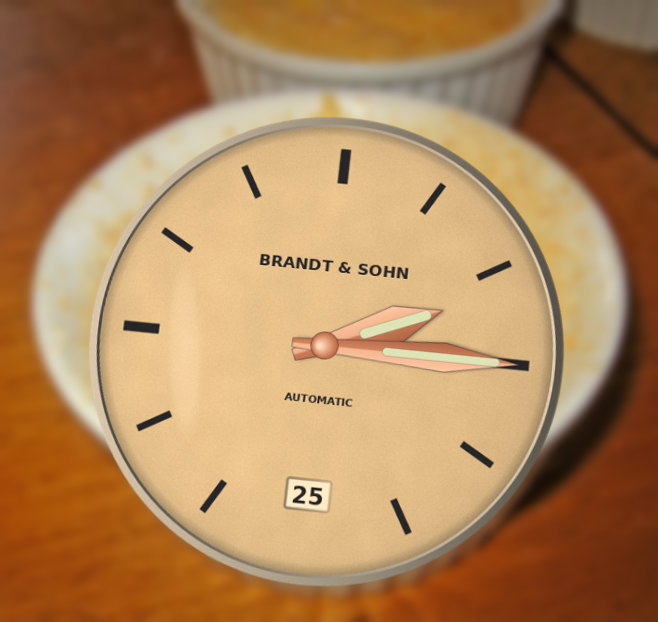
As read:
h=2 m=15
